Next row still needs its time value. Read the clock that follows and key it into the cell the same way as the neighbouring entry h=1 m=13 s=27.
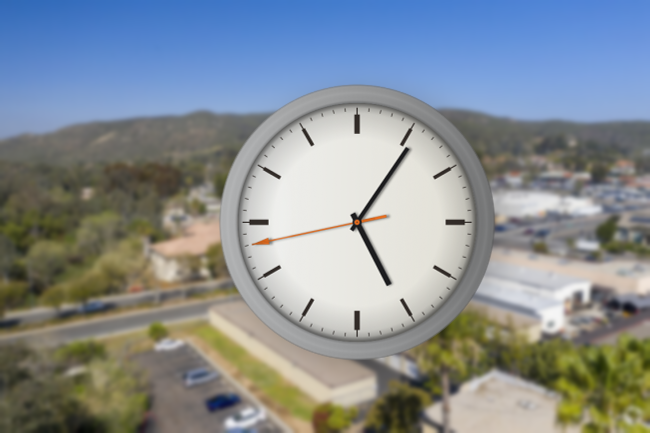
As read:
h=5 m=5 s=43
